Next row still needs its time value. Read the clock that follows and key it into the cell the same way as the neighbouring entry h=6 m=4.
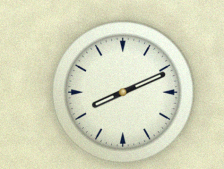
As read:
h=8 m=11
